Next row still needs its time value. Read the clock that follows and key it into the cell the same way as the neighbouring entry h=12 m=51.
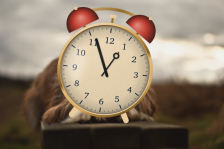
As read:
h=12 m=56
